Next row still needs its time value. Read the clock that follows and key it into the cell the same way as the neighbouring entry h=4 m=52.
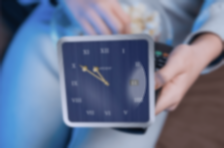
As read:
h=10 m=51
